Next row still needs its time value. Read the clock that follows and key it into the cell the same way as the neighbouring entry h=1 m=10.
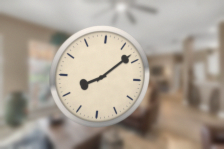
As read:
h=8 m=8
